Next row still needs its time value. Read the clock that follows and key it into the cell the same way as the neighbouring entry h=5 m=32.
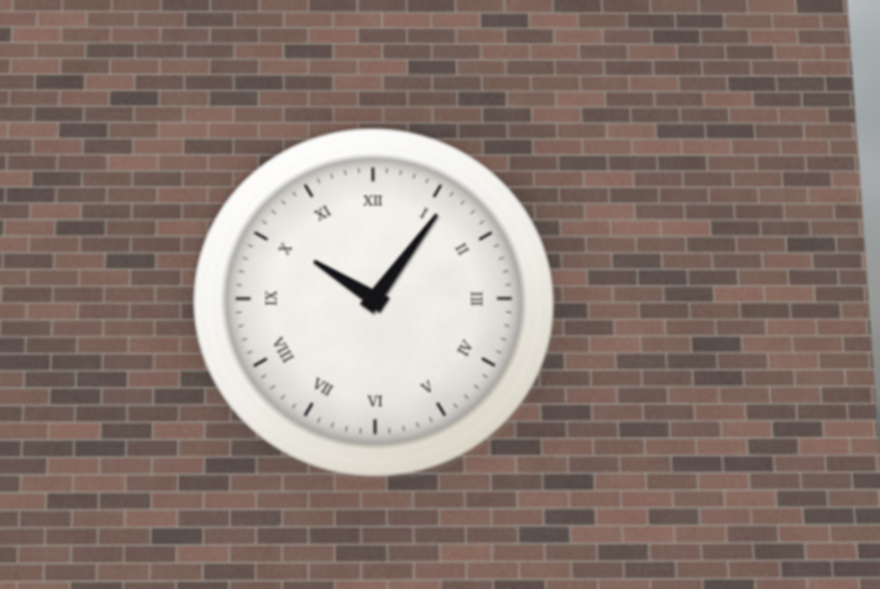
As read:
h=10 m=6
